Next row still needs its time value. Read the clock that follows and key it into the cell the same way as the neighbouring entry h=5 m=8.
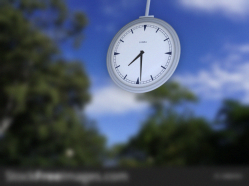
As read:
h=7 m=29
